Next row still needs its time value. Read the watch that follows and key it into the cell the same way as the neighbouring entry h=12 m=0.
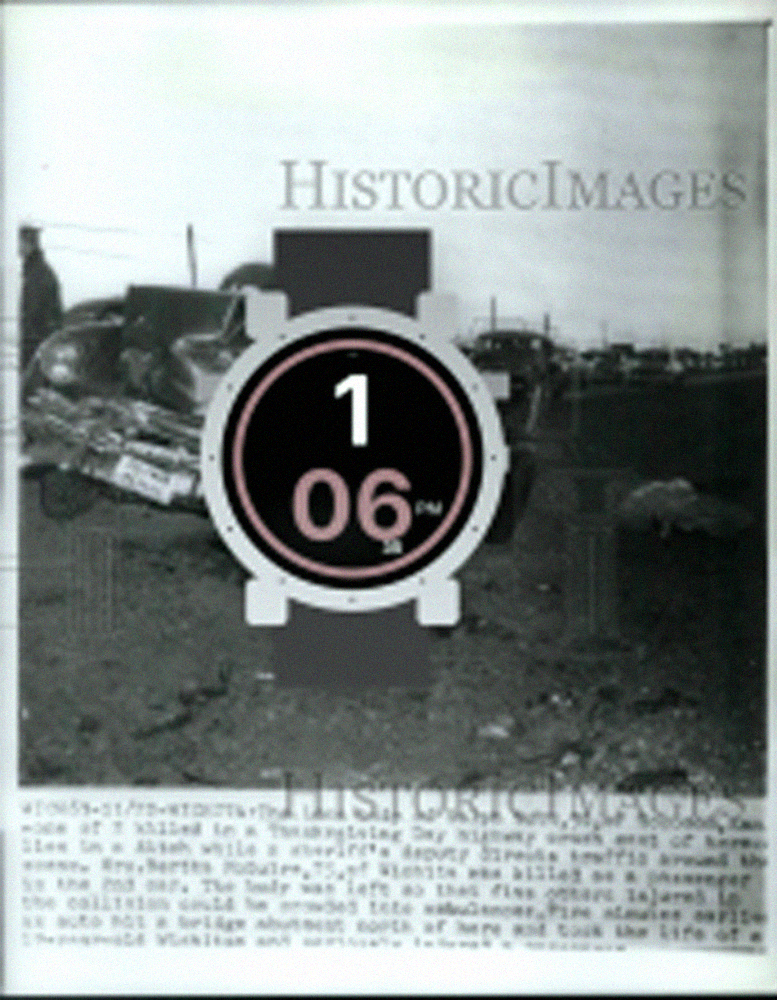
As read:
h=1 m=6
